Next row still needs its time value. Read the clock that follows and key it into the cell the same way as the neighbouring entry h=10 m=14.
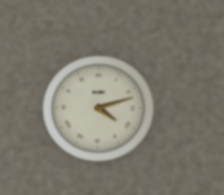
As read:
h=4 m=12
